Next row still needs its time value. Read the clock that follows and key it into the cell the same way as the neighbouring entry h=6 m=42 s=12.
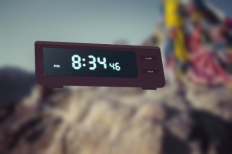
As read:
h=8 m=34 s=46
